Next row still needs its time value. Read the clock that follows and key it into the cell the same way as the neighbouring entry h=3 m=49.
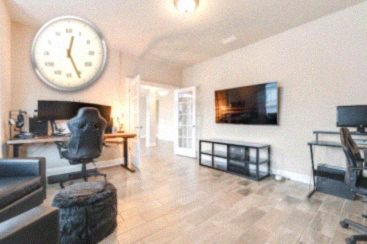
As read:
h=12 m=26
